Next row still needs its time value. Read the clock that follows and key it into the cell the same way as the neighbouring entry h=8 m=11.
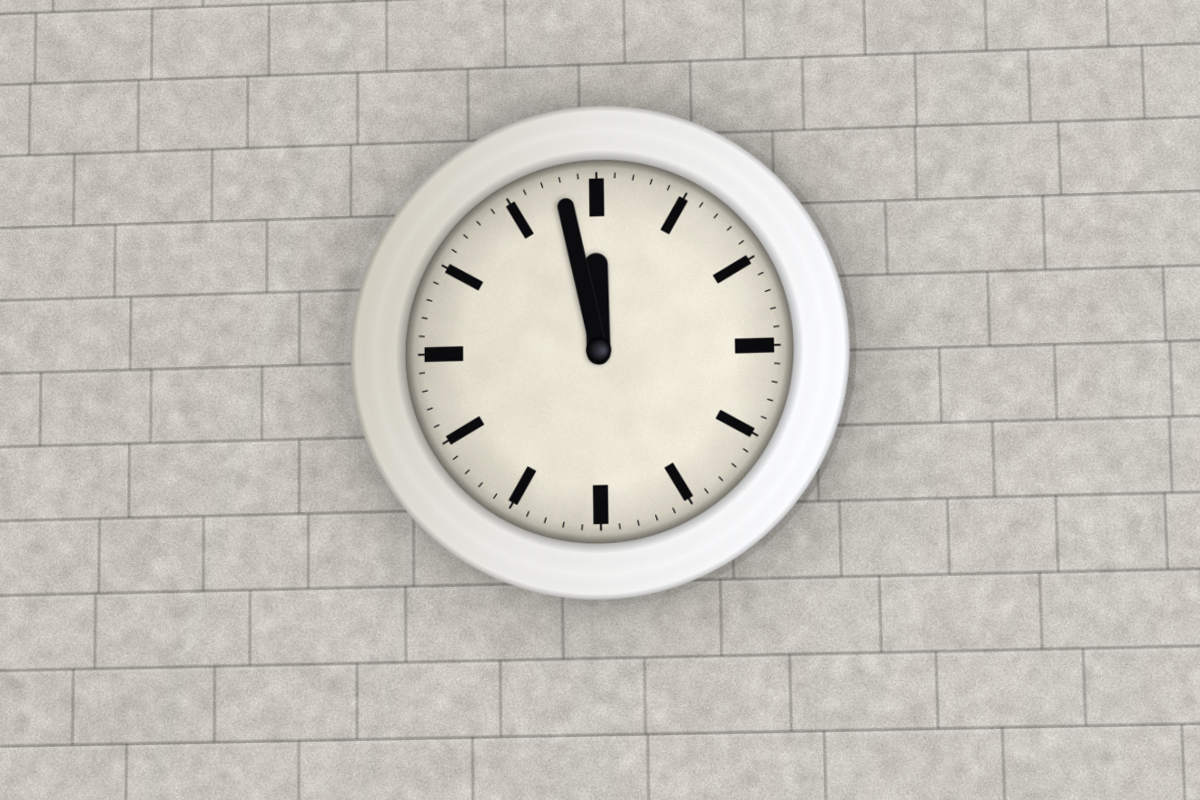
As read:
h=11 m=58
